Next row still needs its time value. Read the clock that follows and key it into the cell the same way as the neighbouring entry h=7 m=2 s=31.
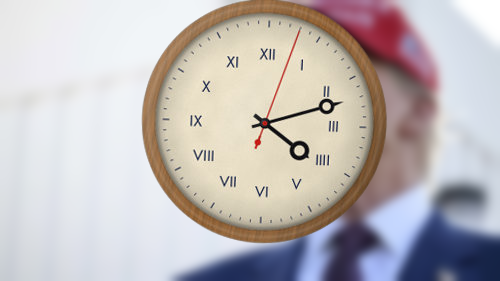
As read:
h=4 m=12 s=3
